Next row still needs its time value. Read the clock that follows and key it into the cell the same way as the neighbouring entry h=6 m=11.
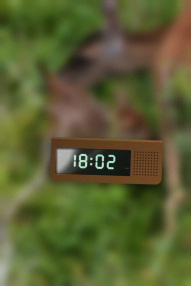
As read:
h=18 m=2
